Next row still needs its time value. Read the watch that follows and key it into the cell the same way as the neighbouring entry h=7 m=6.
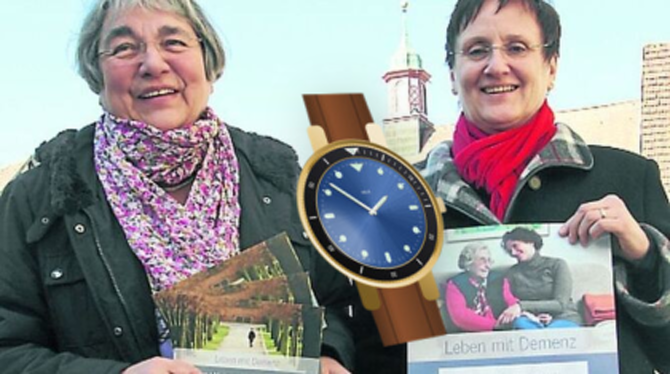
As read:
h=1 m=52
